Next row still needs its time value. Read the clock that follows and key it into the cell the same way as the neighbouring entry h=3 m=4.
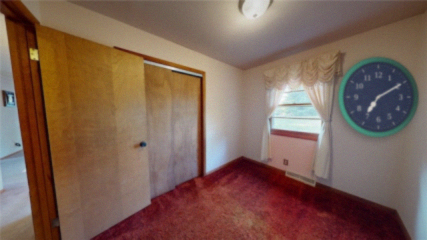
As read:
h=7 m=10
